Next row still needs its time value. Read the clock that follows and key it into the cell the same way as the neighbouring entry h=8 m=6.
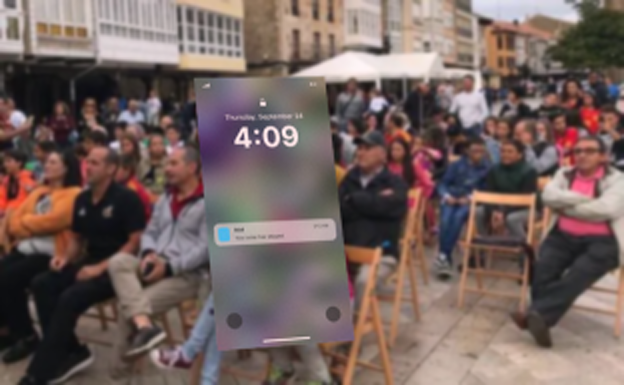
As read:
h=4 m=9
